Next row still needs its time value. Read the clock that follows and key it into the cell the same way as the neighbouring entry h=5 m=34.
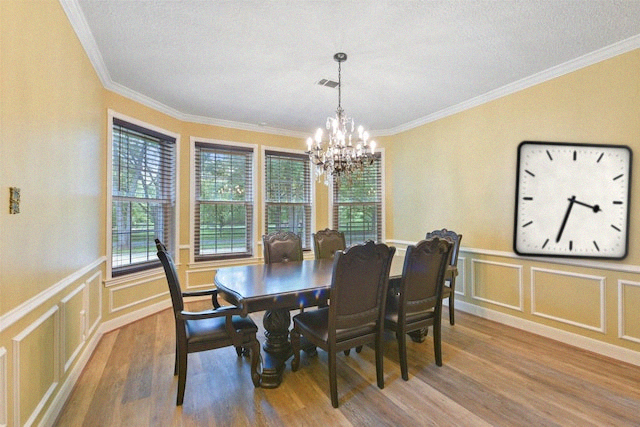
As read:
h=3 m=33
